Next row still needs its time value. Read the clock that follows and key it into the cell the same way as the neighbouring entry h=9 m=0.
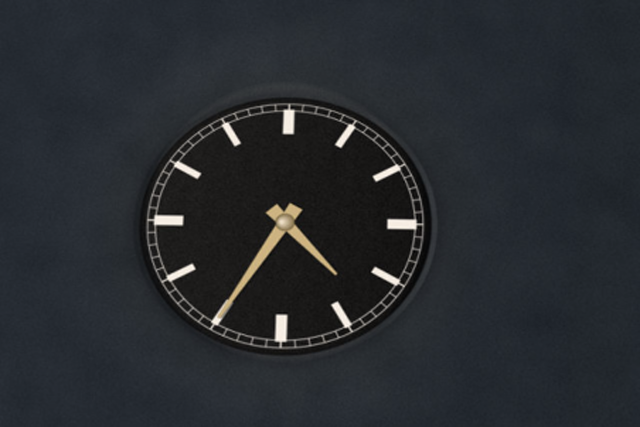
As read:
h=4 m=35
